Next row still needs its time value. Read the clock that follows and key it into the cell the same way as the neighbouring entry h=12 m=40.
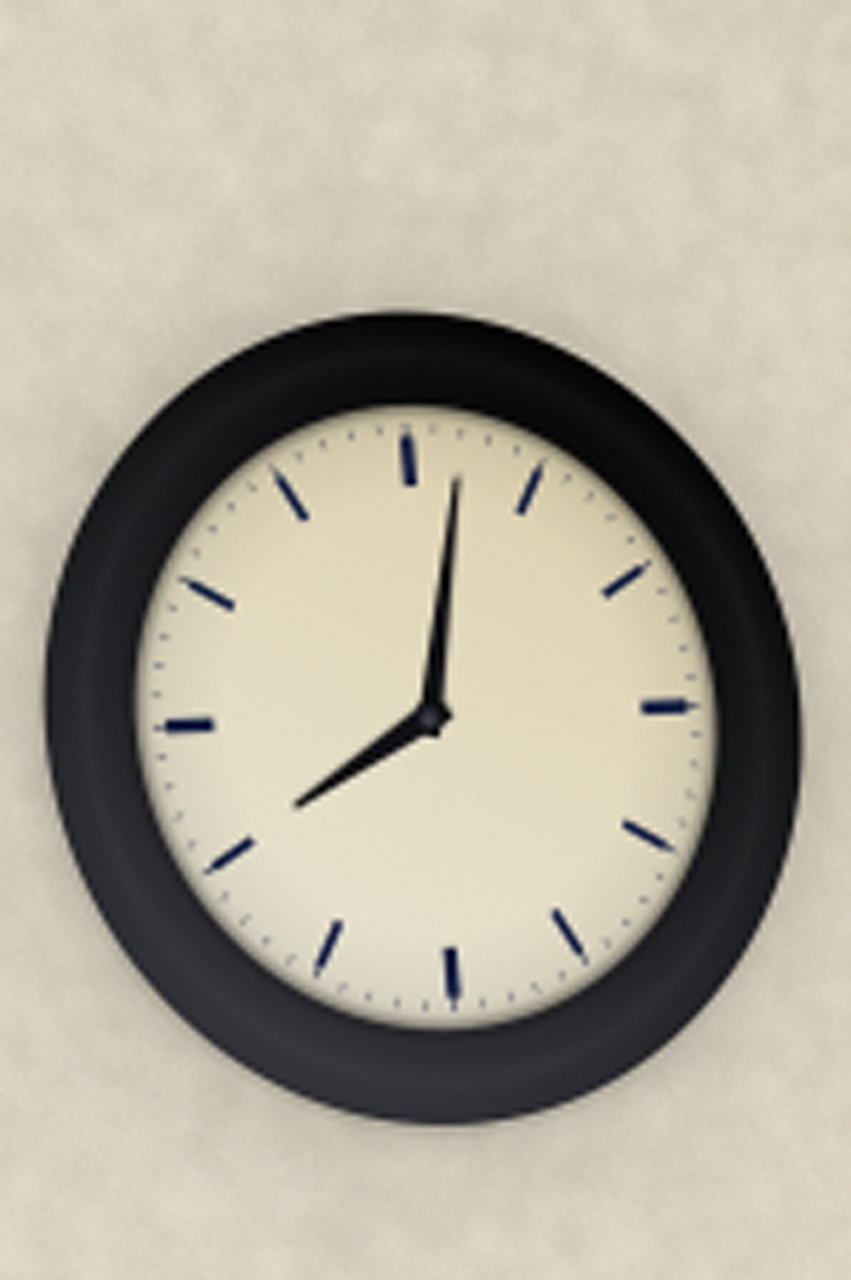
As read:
h=8 m=2
